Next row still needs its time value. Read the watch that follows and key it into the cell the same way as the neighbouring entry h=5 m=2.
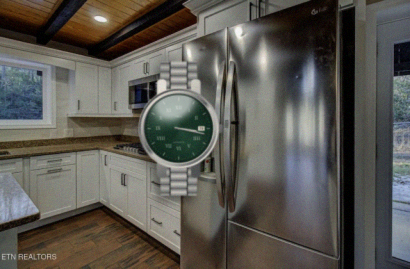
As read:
h=3 m=17
